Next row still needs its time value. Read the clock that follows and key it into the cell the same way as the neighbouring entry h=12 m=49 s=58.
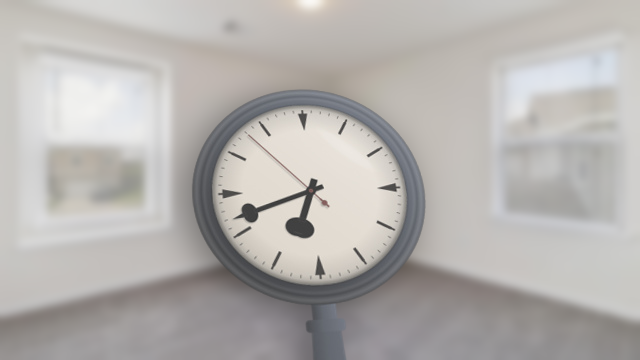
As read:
h=6 m=41 s=53
